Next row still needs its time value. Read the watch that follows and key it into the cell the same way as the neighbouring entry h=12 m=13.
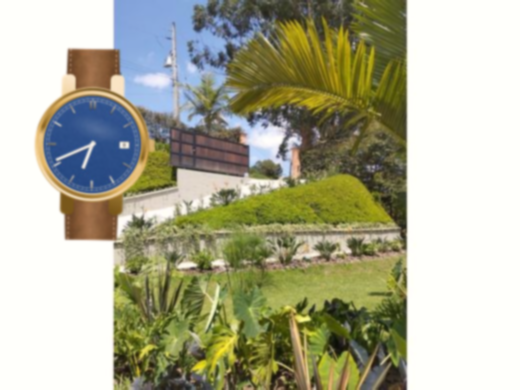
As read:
h=6 m=41
